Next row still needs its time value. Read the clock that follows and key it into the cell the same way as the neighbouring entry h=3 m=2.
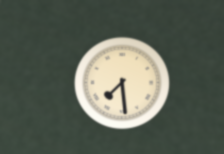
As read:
h=7 m=29
